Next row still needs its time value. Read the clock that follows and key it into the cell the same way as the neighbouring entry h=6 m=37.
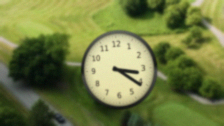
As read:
h=3 m=21
